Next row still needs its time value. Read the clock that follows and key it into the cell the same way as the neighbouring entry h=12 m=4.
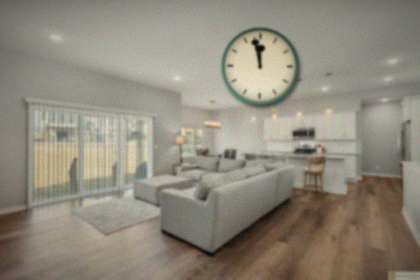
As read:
h=11 m=58
